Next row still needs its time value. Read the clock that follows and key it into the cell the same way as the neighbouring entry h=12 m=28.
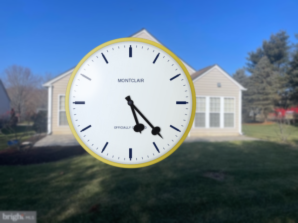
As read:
h=5 m=23
